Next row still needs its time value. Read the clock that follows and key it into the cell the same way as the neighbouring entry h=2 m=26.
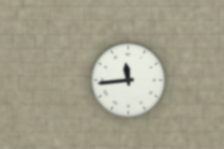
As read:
h=11 m=44
